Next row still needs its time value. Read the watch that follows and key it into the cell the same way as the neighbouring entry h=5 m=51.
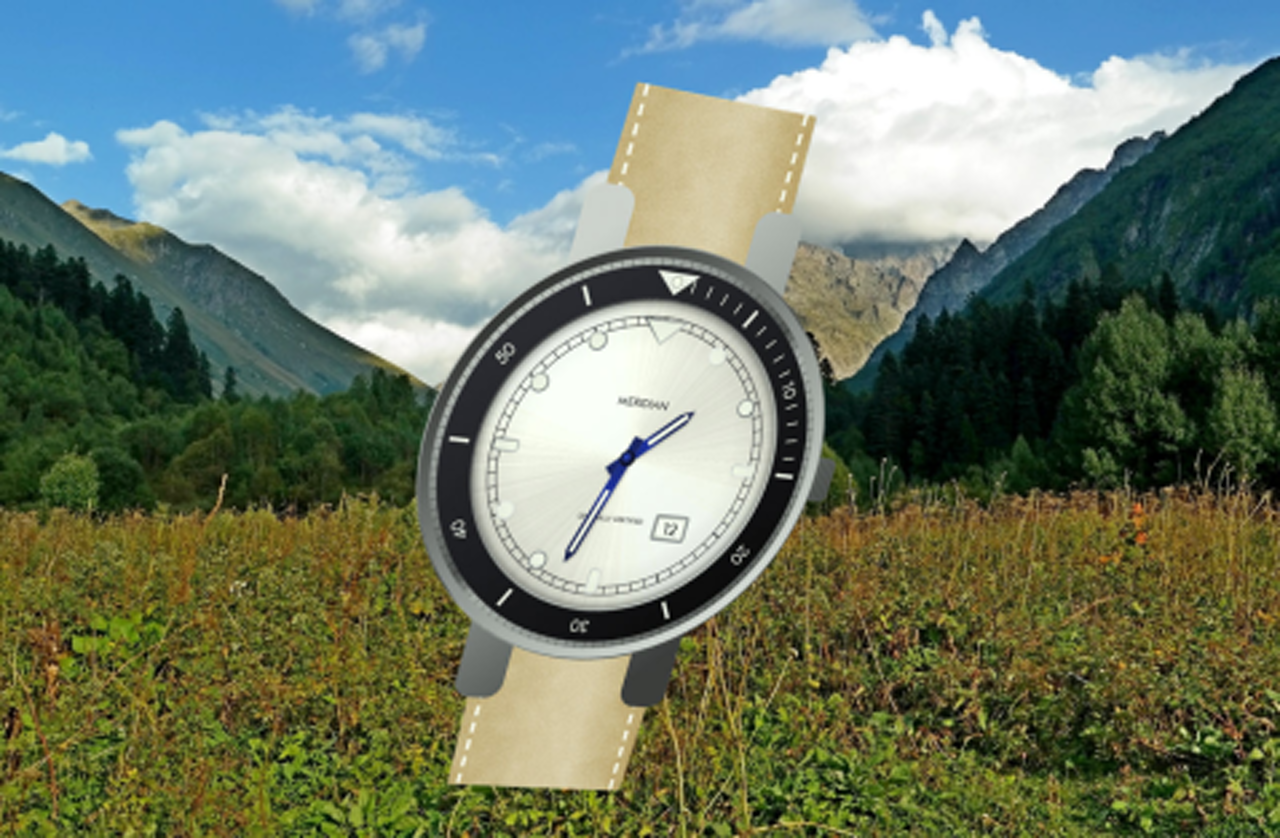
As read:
h=1 m=33
